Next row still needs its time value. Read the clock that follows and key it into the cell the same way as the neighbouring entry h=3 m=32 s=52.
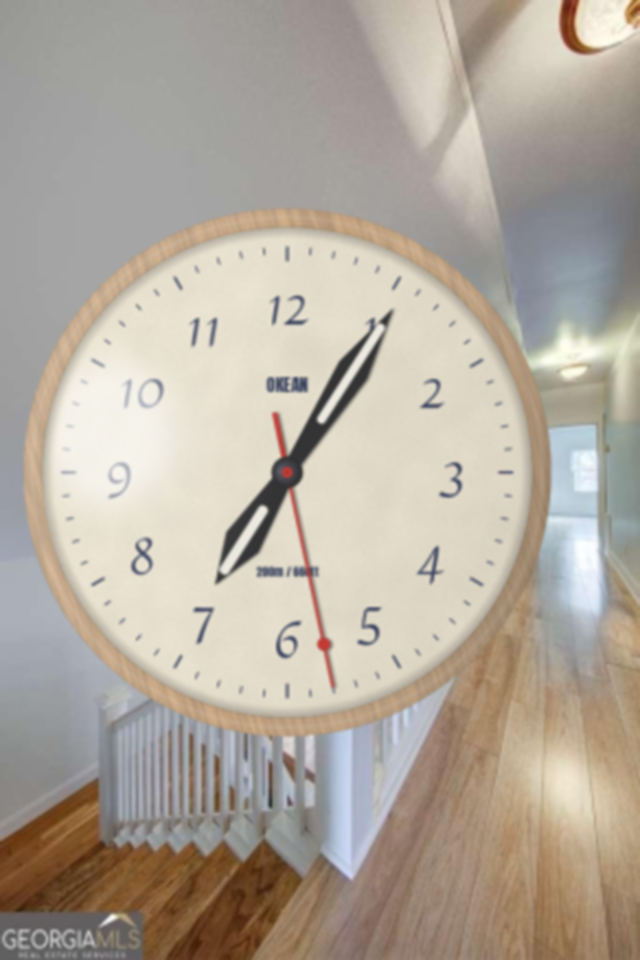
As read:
h=7 m=5 s=28
